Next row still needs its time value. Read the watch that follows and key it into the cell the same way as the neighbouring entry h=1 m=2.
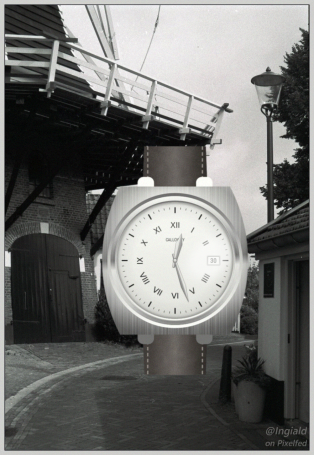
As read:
h=12 m=27
